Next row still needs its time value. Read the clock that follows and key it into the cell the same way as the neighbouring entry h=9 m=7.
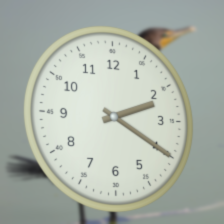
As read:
h=2 m=20
